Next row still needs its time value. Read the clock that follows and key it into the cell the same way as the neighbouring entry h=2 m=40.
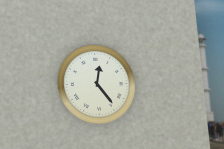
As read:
h=12 m=24
